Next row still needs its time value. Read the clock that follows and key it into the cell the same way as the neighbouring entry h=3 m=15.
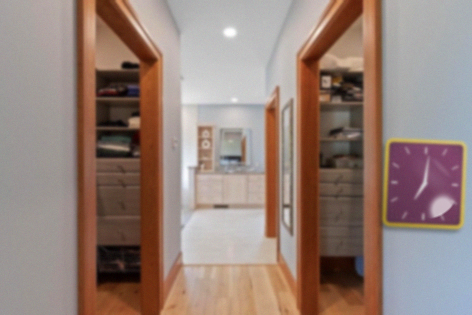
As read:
h=7 m=1
